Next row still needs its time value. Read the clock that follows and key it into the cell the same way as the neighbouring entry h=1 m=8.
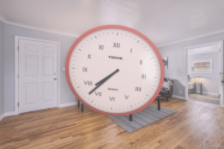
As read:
h=7 m=37
